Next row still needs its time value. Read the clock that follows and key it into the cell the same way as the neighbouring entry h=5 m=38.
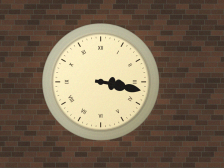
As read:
h=3 m=17
